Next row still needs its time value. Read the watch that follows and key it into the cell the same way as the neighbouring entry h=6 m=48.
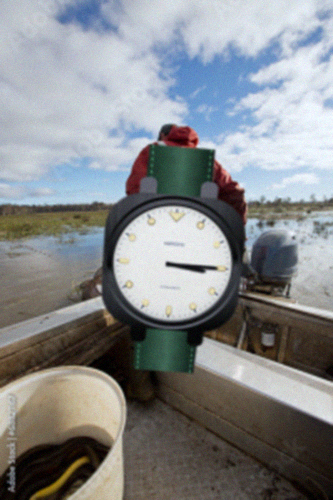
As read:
h=3 m=15
